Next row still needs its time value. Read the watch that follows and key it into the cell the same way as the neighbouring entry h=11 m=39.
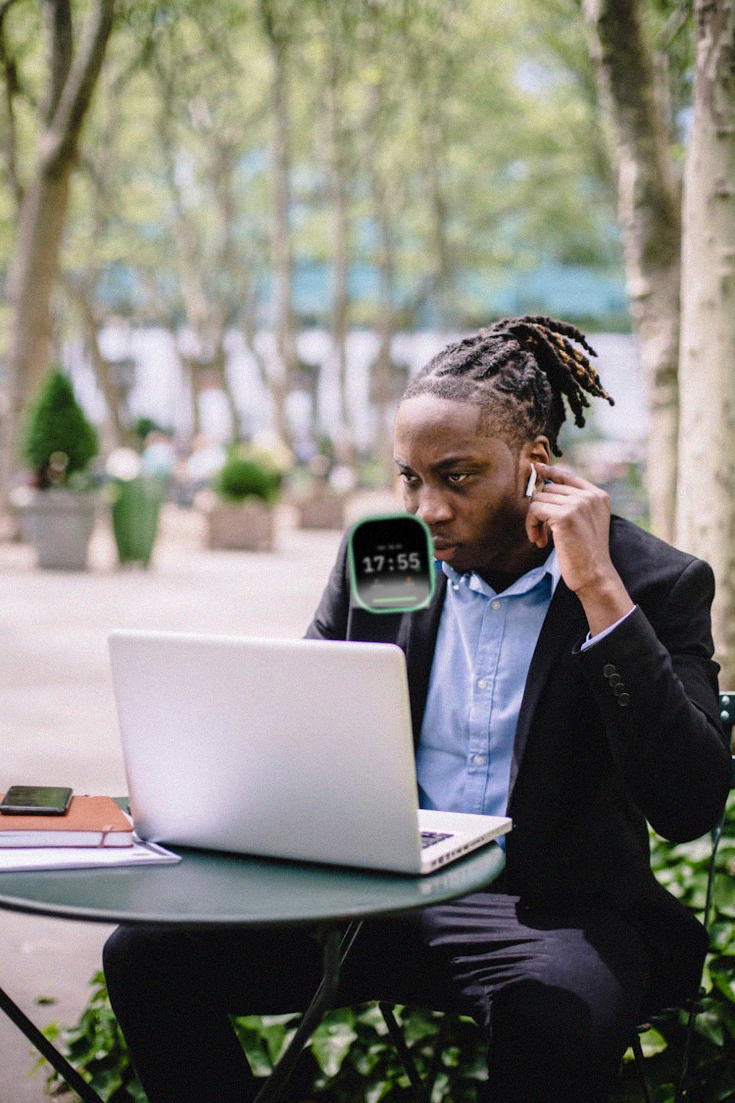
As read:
h=17 m=55
